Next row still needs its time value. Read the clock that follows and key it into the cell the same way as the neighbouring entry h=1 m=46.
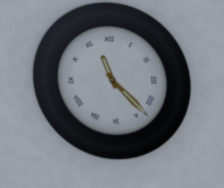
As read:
h=11 m=23
